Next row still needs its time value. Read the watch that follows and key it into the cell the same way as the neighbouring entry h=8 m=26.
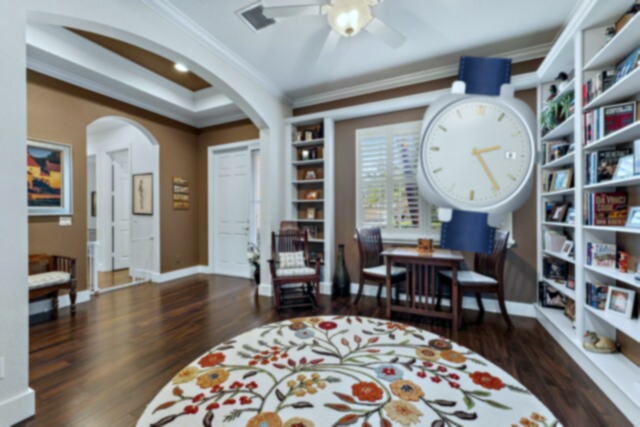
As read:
h=2 m=24
